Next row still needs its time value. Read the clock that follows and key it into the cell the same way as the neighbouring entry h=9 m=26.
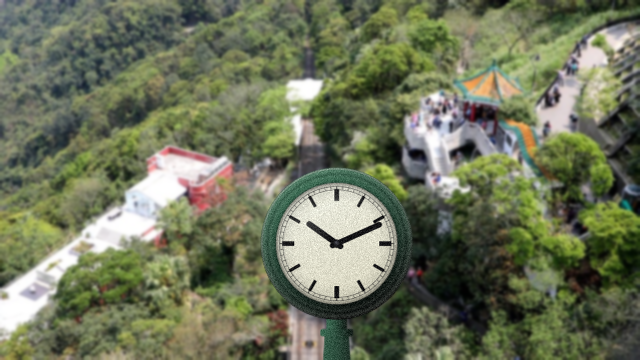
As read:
h=10 m=11
